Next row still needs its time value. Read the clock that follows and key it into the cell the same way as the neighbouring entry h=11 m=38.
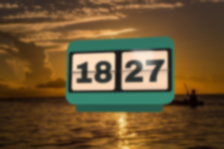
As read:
h=18 m=27
